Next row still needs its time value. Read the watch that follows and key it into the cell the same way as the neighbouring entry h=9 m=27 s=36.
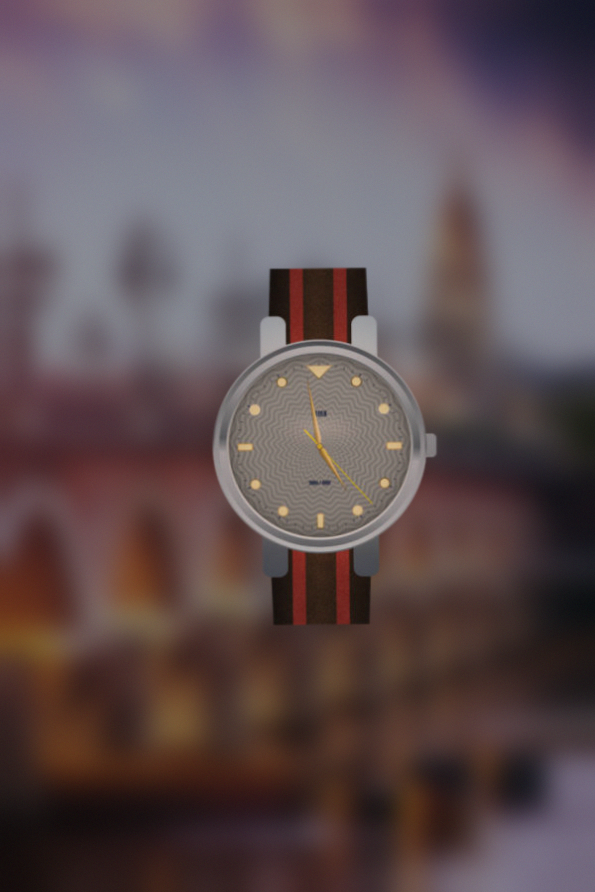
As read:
h=4 m=58 s=23
